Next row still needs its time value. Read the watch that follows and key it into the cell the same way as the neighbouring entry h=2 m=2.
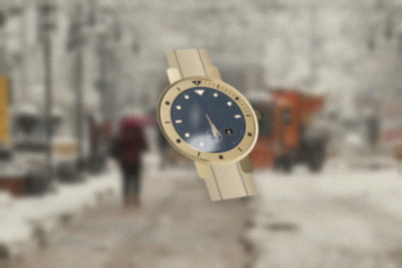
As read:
h=5 m=29
